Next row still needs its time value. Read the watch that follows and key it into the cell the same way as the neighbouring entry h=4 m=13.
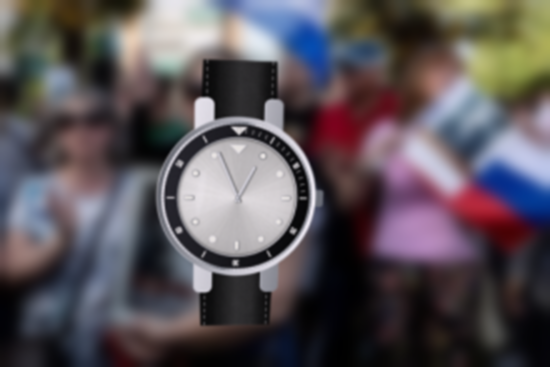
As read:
h=12 m=56
